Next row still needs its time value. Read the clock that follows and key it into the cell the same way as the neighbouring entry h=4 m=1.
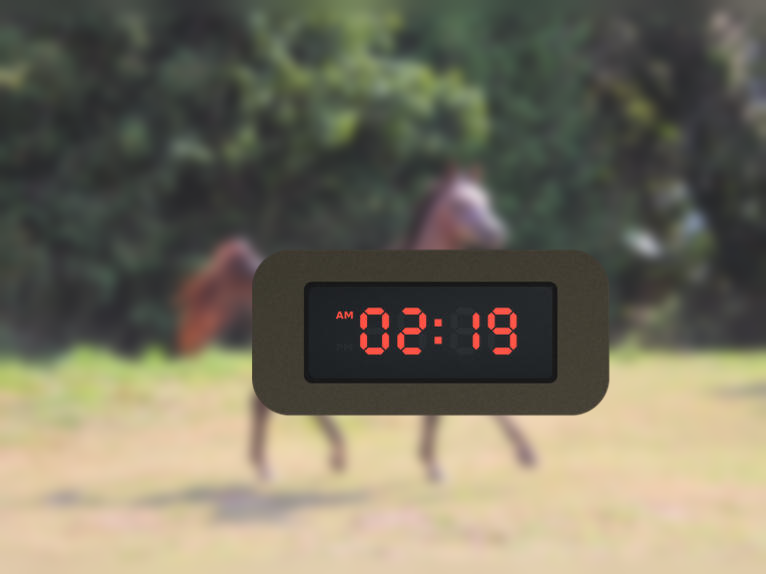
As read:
h=2 m=19
